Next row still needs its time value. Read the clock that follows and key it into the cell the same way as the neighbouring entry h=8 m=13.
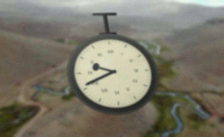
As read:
h=9 m=41
